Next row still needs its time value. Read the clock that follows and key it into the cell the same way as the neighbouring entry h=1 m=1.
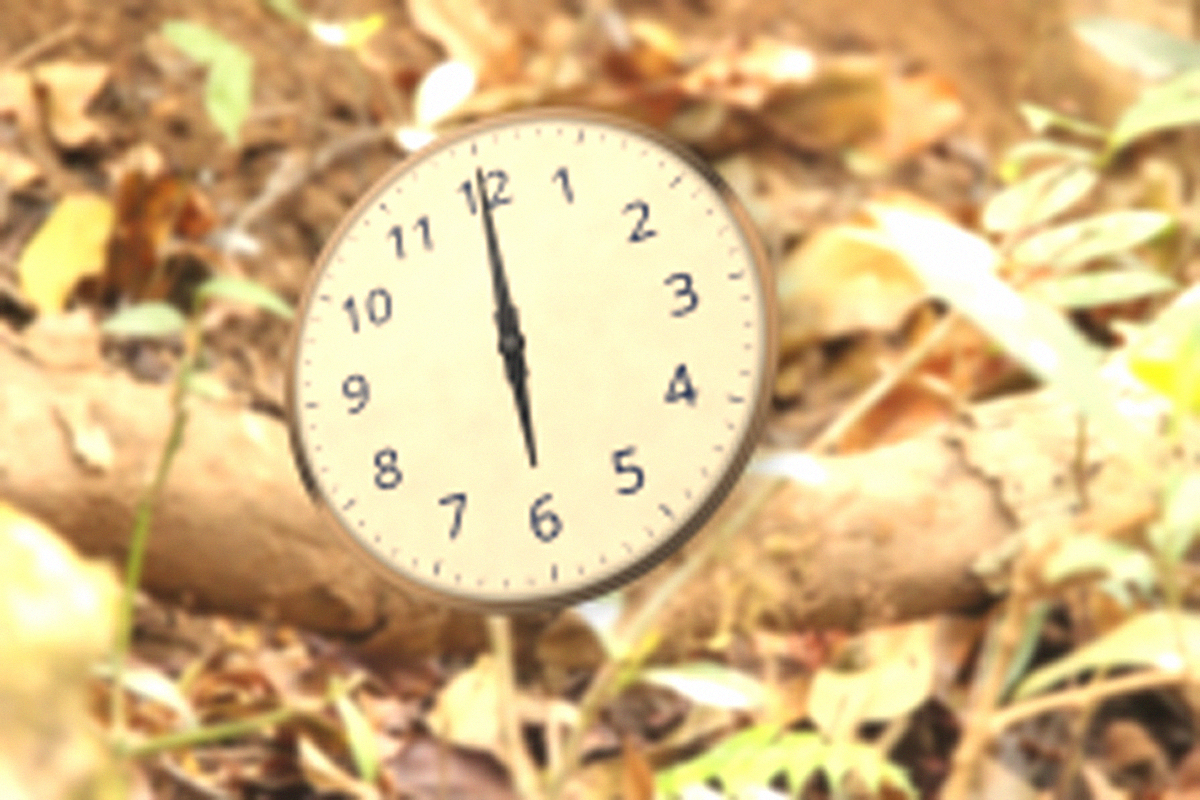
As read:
h=6 m=0
